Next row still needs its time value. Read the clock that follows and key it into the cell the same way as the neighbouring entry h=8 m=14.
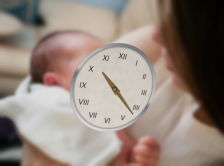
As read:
h=10 m=22
